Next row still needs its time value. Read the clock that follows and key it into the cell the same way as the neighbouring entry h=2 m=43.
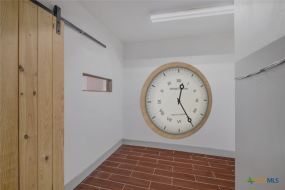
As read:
h=12 m=25
